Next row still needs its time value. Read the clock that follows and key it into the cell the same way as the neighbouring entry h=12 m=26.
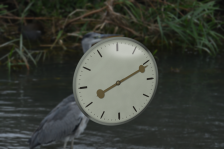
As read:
h=8 m=11
